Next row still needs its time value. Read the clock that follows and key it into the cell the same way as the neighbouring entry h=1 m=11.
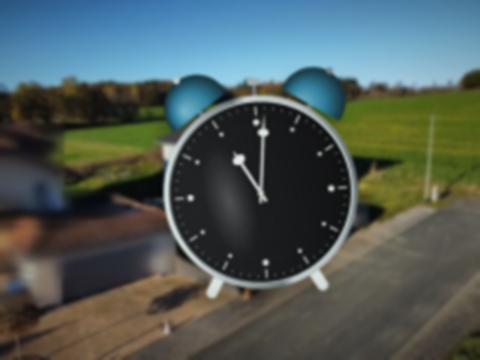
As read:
h=11 m=1
